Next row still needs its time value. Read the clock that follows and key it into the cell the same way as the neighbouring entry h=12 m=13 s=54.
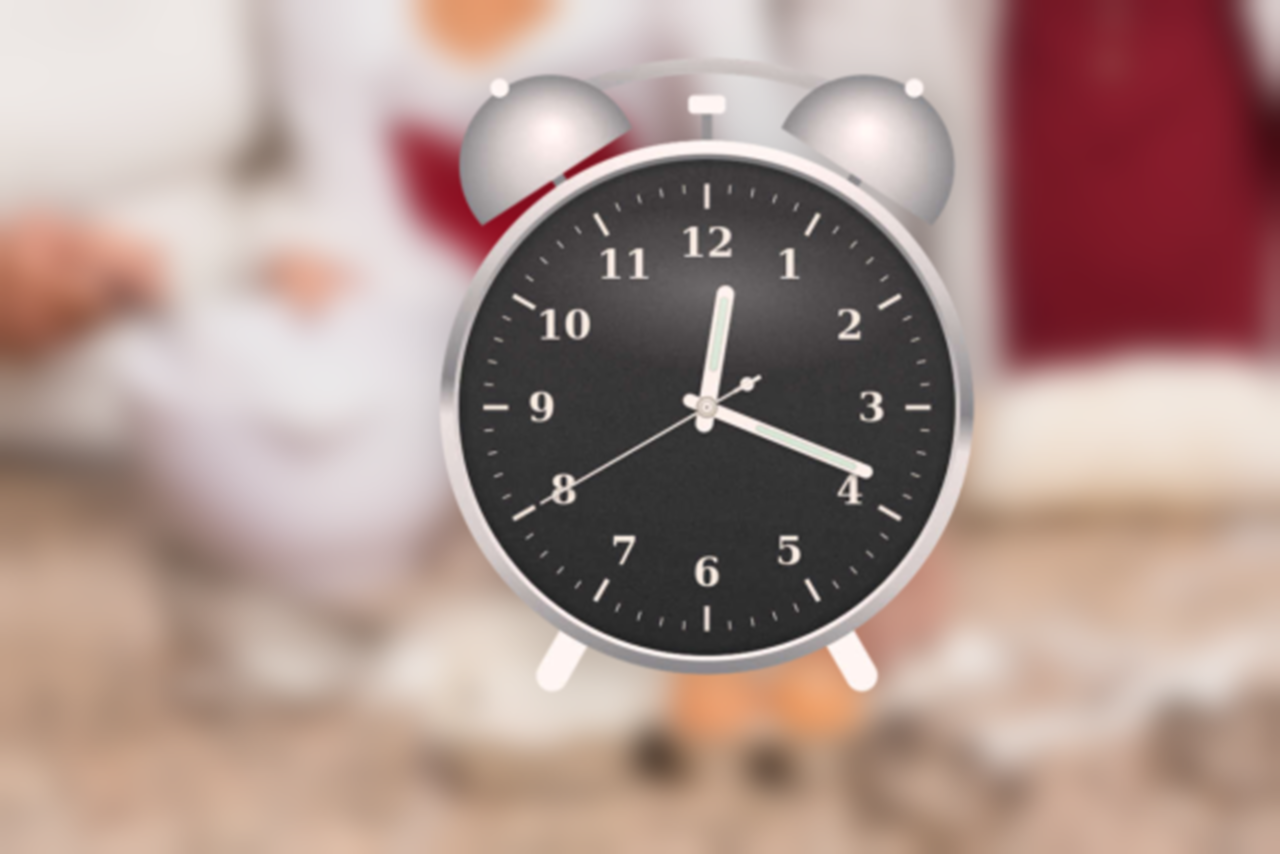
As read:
h=12 m=18 s=40
